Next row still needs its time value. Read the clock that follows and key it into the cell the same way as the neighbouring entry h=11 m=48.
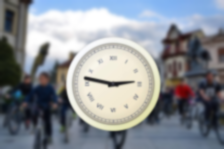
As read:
h=2 m=47
